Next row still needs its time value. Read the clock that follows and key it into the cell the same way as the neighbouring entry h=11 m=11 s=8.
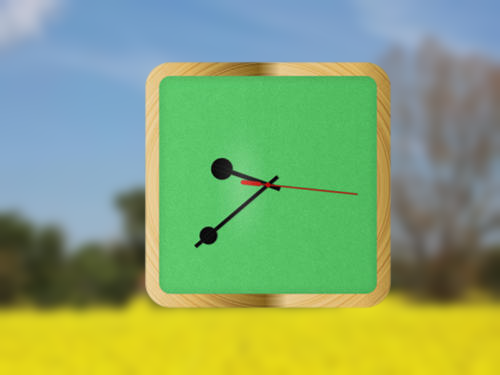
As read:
h=9 m=38 s=16
